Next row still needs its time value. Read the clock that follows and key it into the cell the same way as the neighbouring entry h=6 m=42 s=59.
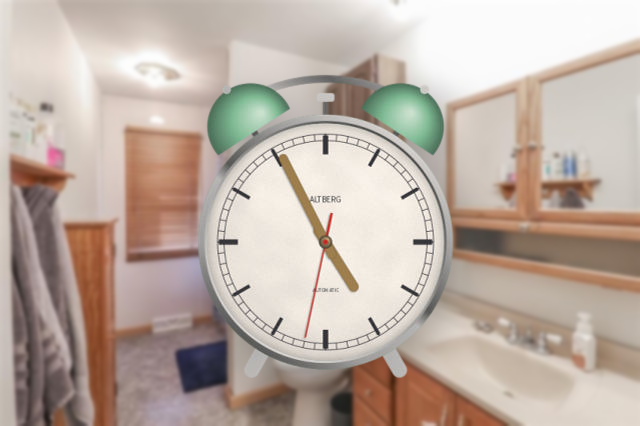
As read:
h=4 m=55 s=32
